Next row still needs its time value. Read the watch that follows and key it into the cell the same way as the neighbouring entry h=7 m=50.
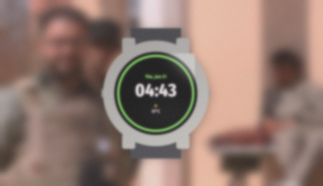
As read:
h=4 m=43
